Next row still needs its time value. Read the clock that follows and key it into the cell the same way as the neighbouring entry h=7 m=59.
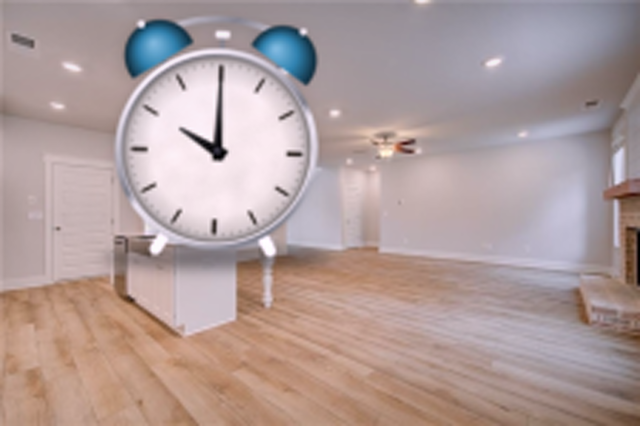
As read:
h=10 m=0
